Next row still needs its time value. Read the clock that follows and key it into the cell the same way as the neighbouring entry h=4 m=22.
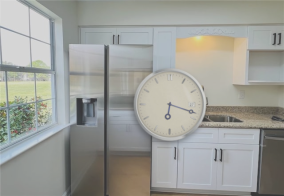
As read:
h=6 m=18
